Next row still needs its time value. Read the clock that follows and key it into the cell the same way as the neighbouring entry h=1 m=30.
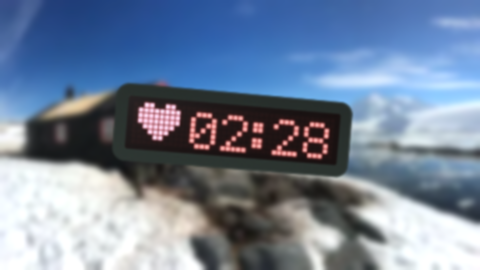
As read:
h=2 m=28
